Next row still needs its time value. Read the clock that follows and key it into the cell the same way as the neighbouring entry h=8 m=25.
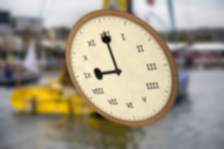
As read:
h=9 m=0
